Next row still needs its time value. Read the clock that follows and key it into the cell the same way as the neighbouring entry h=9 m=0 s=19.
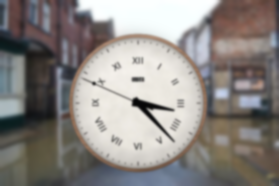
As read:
h=3 m=22 s=49
